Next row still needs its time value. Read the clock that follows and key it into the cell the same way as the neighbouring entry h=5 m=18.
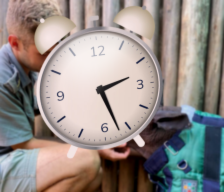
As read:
h=2 m=27
